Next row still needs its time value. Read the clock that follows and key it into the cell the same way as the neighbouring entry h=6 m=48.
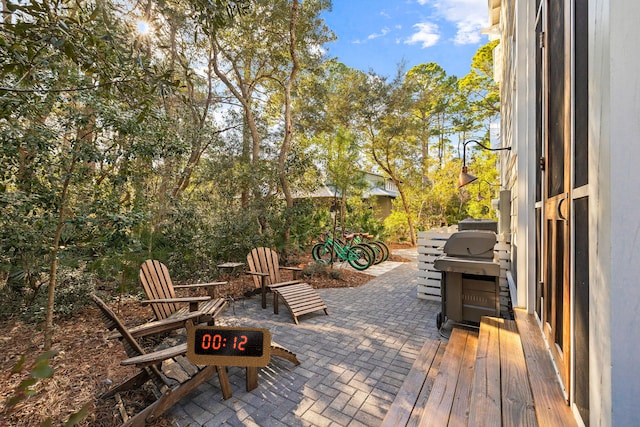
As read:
h=0 m=12
